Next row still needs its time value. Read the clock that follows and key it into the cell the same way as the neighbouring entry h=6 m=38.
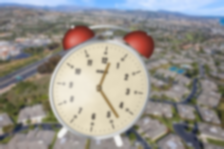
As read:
h=12 m=23
